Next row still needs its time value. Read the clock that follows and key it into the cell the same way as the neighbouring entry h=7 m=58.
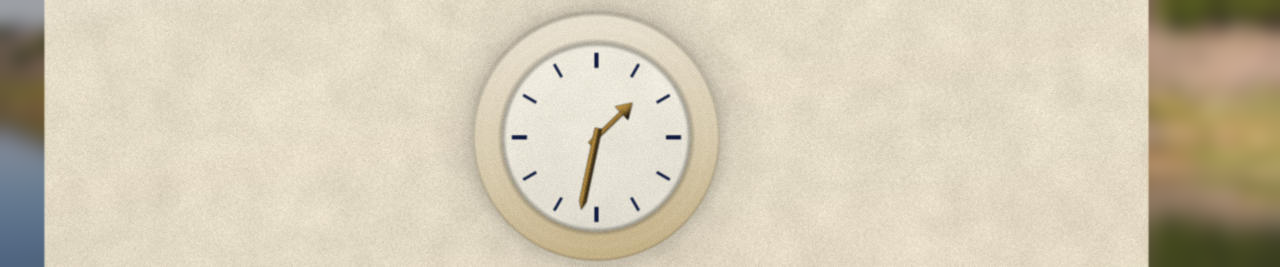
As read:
h=1 m=32
